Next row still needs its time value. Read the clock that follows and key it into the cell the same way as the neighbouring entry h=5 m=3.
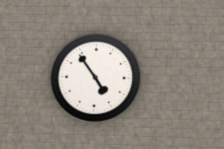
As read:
h=4 m=54
